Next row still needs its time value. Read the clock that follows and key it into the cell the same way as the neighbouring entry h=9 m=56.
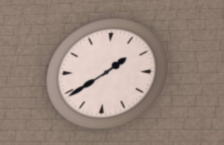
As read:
h=1 m=39
